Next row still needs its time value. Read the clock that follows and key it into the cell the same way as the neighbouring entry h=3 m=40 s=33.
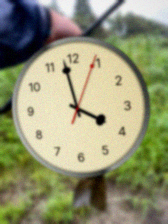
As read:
h=3 m=58 s=4
